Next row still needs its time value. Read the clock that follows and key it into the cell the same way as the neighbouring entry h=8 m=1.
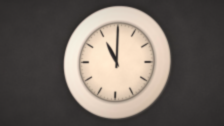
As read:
h=11 m=0
